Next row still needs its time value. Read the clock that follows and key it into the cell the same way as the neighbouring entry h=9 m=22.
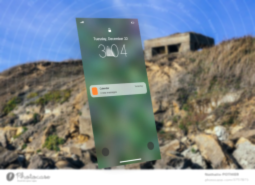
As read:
h=3 m=4
